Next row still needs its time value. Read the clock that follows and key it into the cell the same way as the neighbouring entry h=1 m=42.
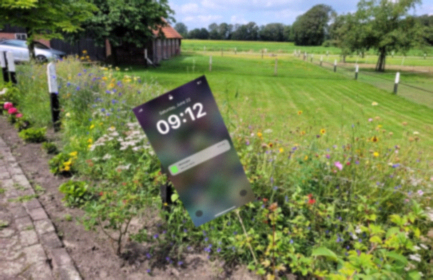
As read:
h=9 m=12
